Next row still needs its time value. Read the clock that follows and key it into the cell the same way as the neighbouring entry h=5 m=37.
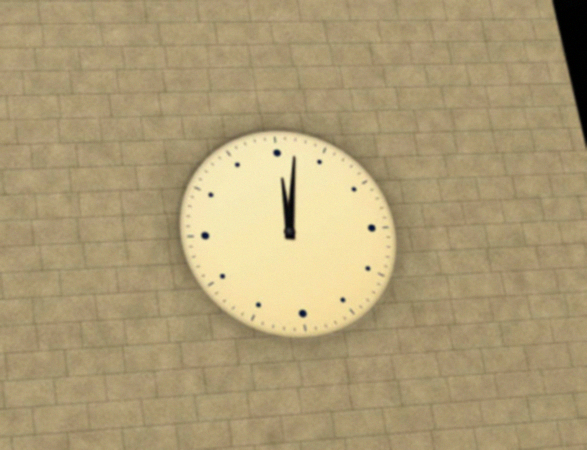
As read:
h=12 m=2
